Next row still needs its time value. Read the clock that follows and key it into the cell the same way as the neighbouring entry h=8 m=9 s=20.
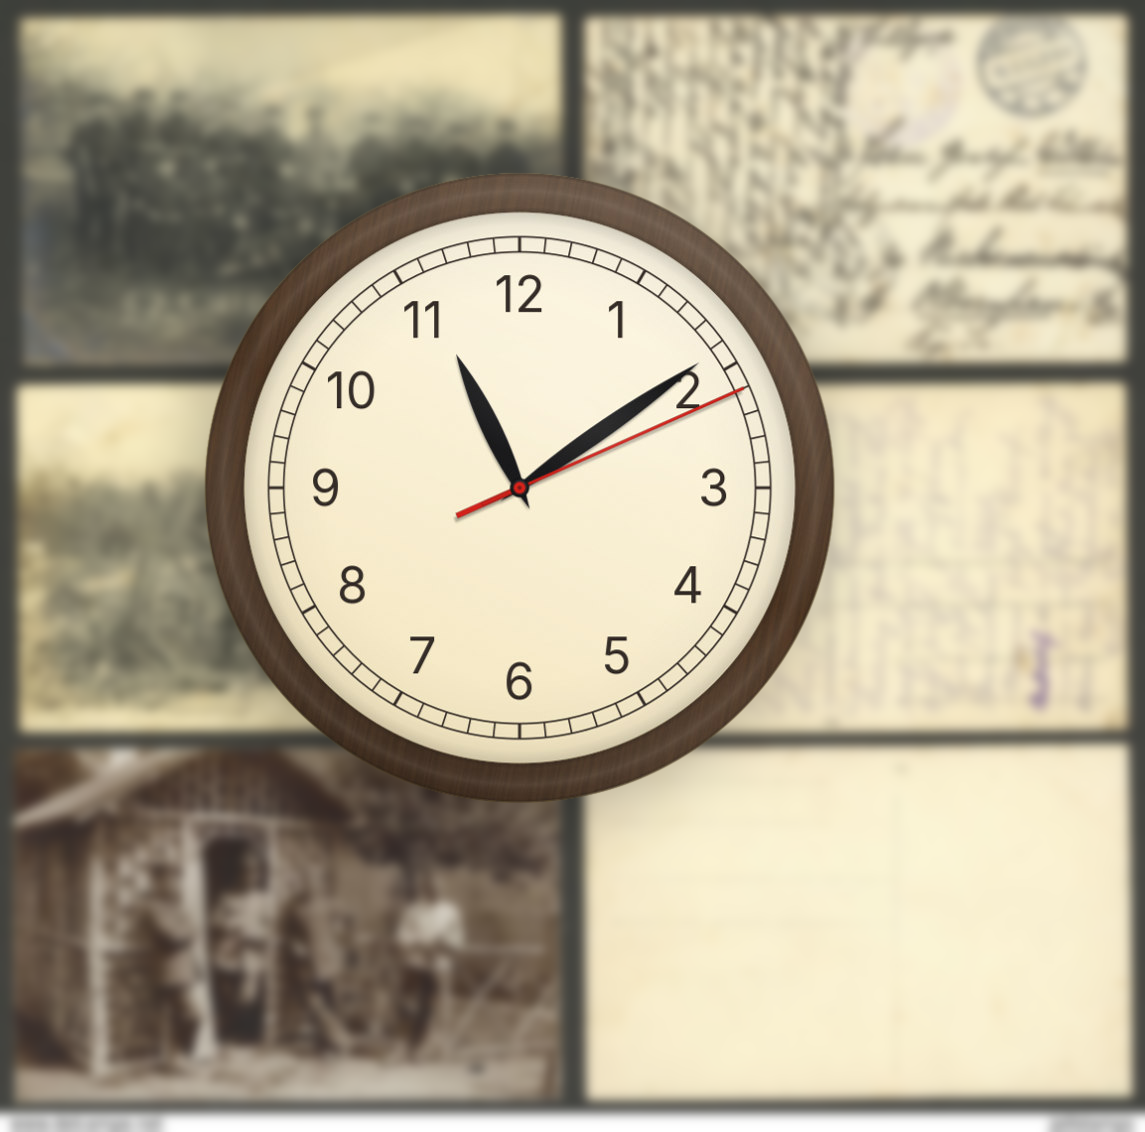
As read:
h=11 m=9 s=11
